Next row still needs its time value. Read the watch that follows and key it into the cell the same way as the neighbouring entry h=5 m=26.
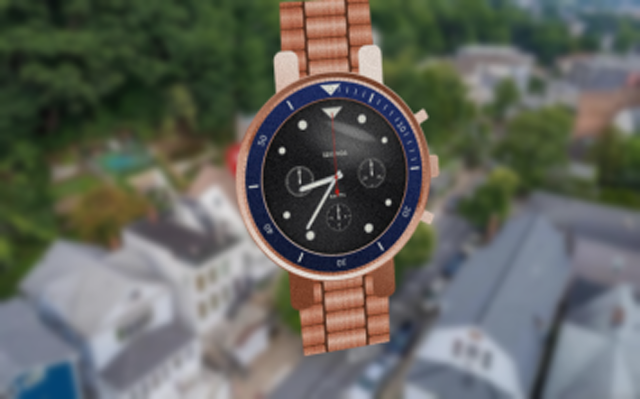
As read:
h=8 m=36
